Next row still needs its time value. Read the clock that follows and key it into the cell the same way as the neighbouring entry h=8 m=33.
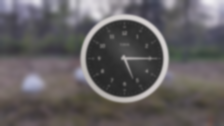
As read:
h=5 m=15
